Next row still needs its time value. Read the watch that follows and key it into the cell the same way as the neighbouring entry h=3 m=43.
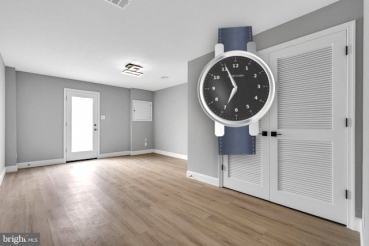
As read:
h=6 m=56
